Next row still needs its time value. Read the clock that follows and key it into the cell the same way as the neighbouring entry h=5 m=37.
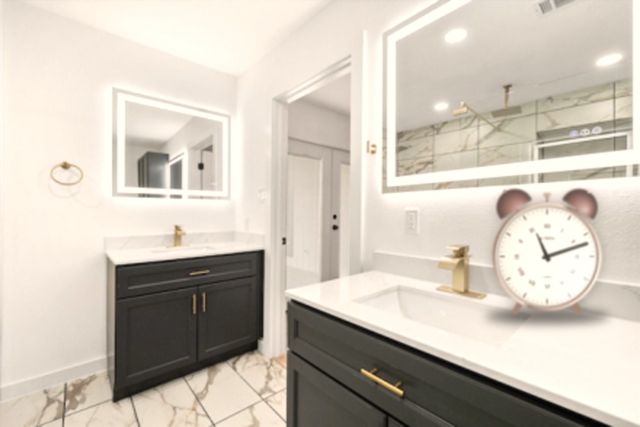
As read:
h=11 m=12
